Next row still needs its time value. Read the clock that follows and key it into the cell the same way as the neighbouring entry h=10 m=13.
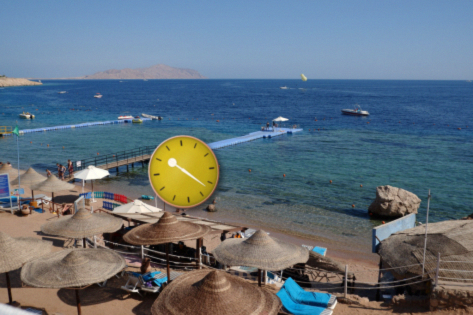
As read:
h=10 m=22
